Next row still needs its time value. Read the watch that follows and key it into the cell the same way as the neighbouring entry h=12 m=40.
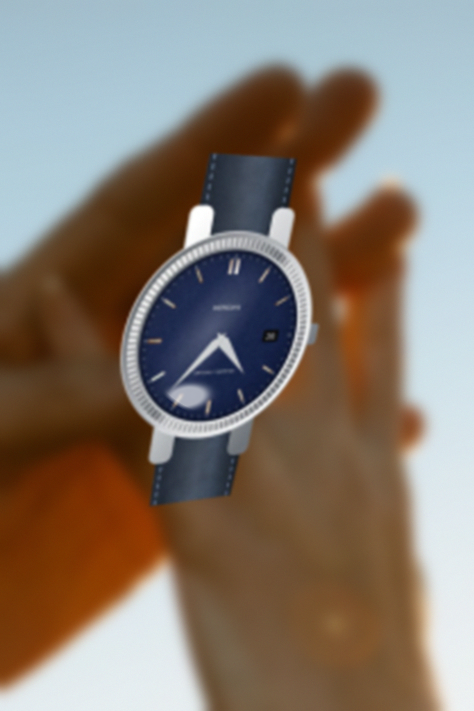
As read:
h=4 m=37
